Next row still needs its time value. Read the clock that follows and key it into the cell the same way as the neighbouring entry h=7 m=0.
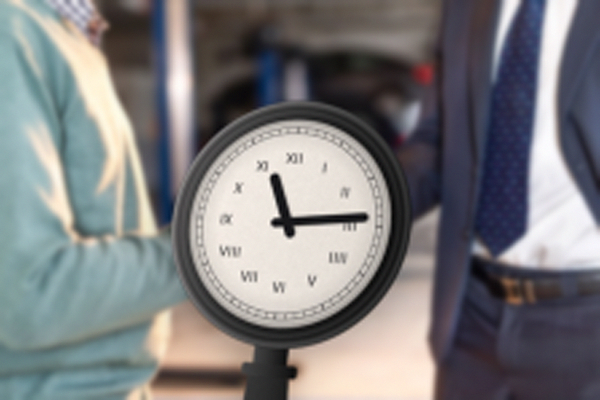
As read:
h=11 m=14
